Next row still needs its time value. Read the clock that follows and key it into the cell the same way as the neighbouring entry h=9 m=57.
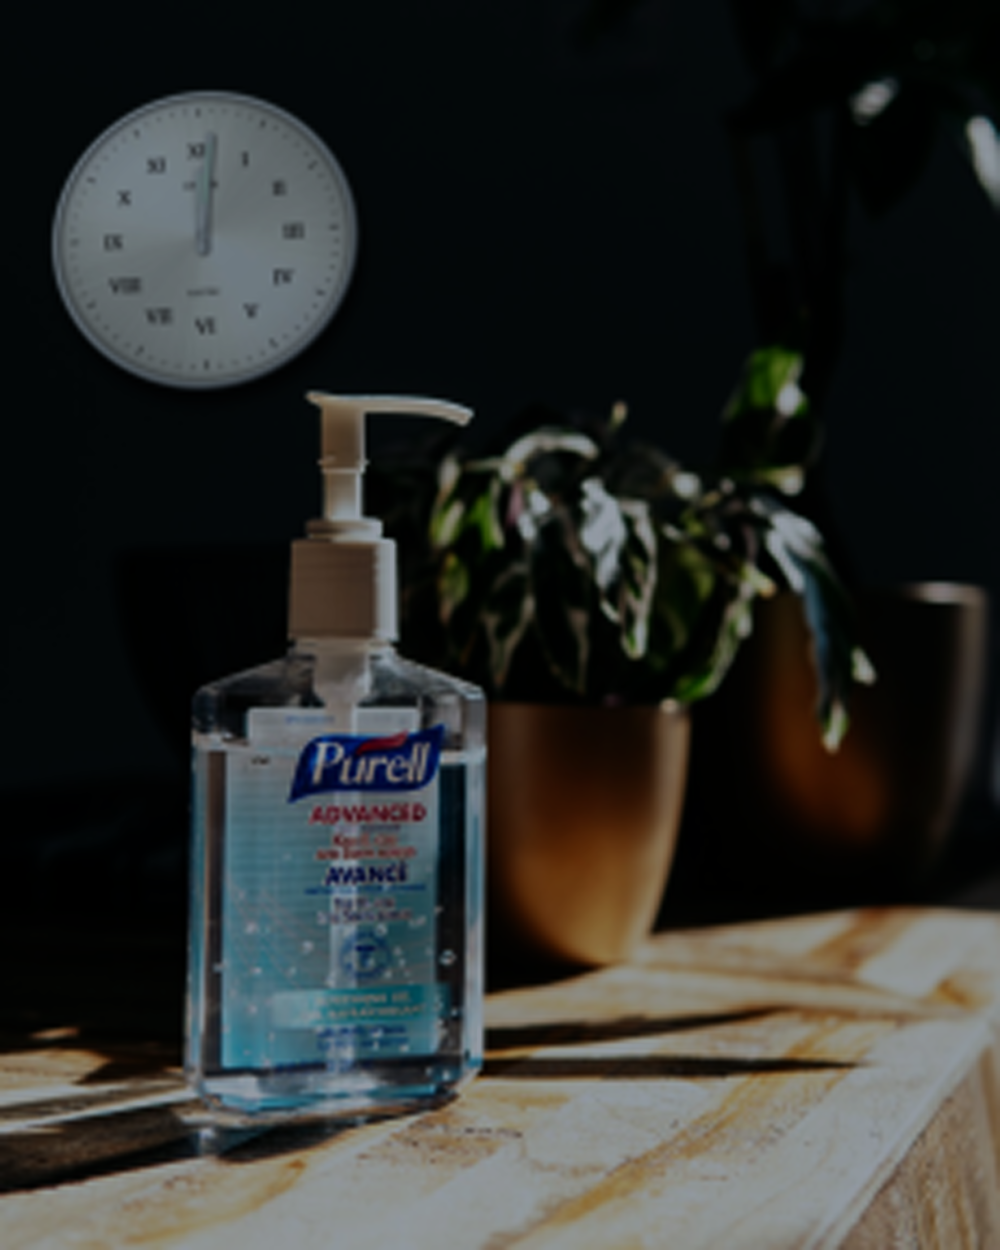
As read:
h=12 m=1
